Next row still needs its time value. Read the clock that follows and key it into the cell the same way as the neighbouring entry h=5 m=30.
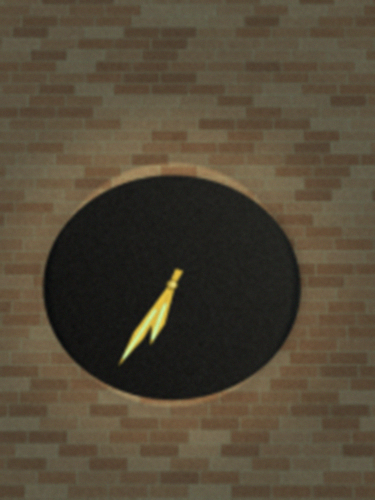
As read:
h=6 m=35
